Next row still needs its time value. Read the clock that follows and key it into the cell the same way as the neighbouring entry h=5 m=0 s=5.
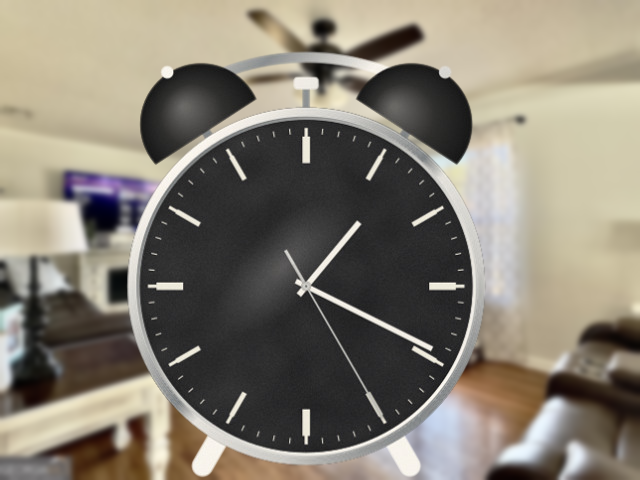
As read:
h=1 m=19 s=25
